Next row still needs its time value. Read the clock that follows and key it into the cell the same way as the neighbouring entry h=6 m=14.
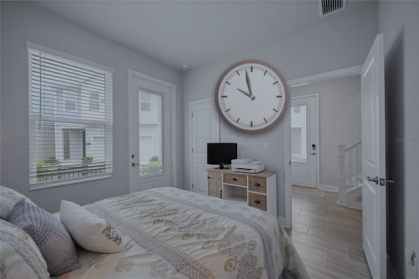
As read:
h=9 m=58
